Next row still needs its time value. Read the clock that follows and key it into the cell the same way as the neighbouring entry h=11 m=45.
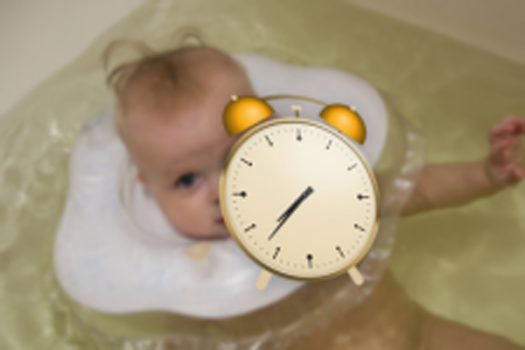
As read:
h=7 m=37
